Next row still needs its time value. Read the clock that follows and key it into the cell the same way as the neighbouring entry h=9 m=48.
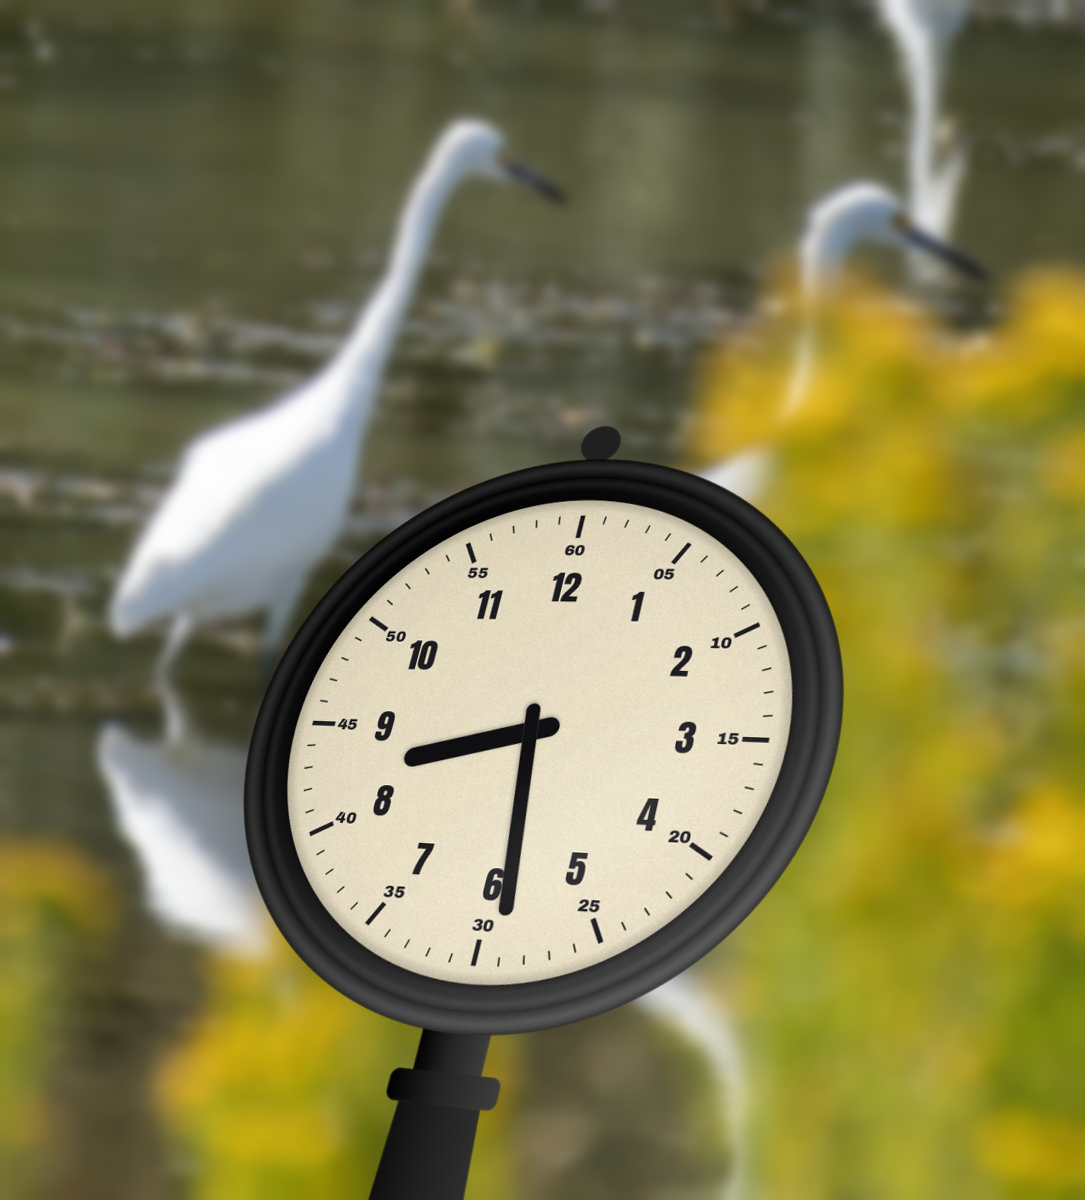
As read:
h=8 m=29
